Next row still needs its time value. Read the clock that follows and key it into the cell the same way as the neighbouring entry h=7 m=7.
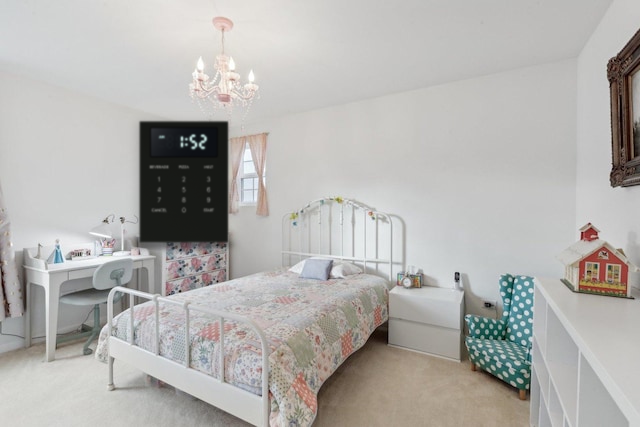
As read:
h=1 m=52
